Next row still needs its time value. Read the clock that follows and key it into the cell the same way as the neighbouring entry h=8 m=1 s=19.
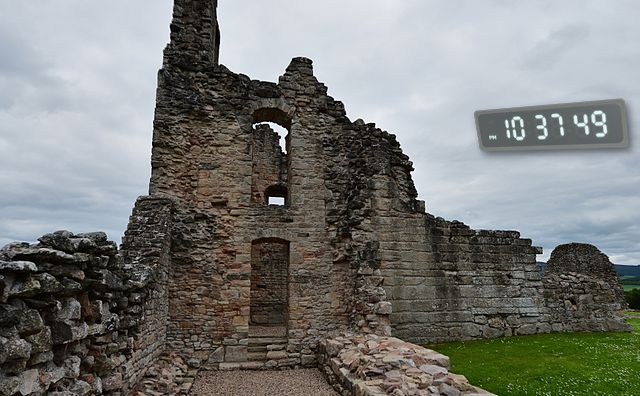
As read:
h=10 m=37 s=49
